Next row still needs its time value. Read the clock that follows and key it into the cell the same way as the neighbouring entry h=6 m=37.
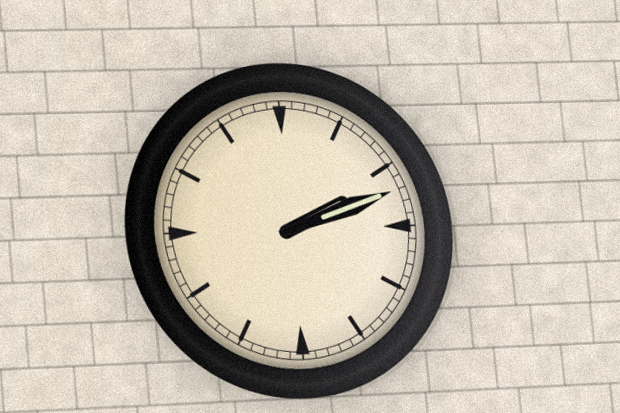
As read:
h=2 m=12
